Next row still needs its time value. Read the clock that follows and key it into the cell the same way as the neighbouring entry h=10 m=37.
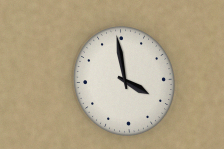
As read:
h=3 m=59
